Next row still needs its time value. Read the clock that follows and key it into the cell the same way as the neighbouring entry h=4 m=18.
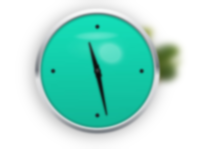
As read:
h=11 m=28
